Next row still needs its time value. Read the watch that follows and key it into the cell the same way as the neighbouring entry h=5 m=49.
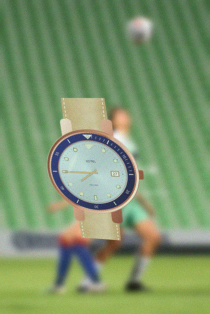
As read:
h=7 m=45
